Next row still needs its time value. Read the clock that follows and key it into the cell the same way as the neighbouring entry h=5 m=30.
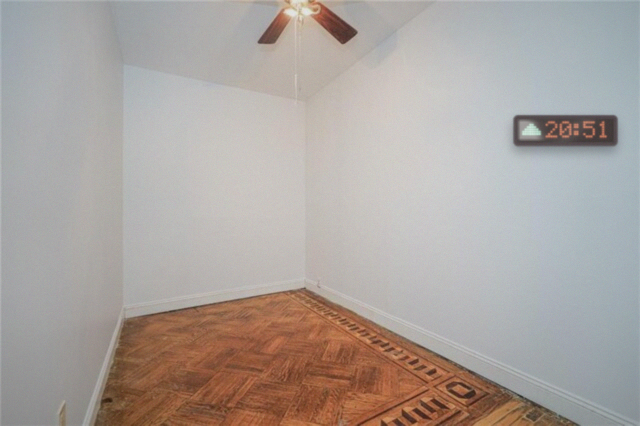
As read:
h=20 m=51
